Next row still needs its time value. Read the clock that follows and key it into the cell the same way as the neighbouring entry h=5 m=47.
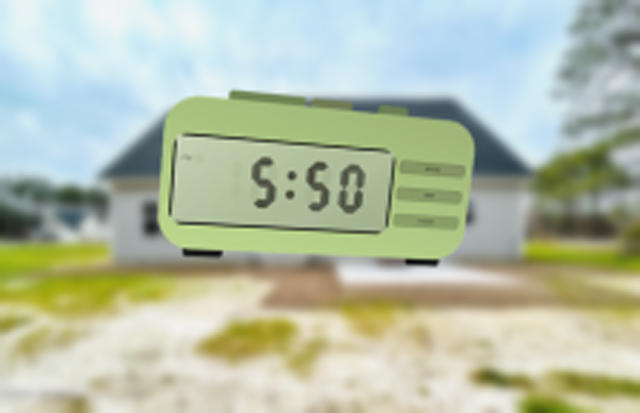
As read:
h=5 m=50
